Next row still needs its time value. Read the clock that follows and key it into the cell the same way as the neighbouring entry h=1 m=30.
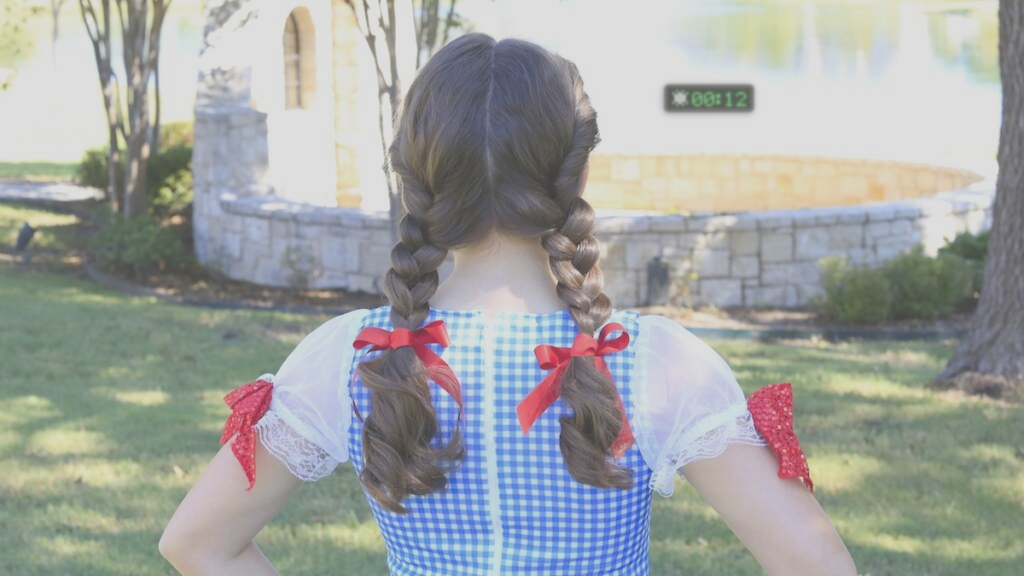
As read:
h=0 m=12
